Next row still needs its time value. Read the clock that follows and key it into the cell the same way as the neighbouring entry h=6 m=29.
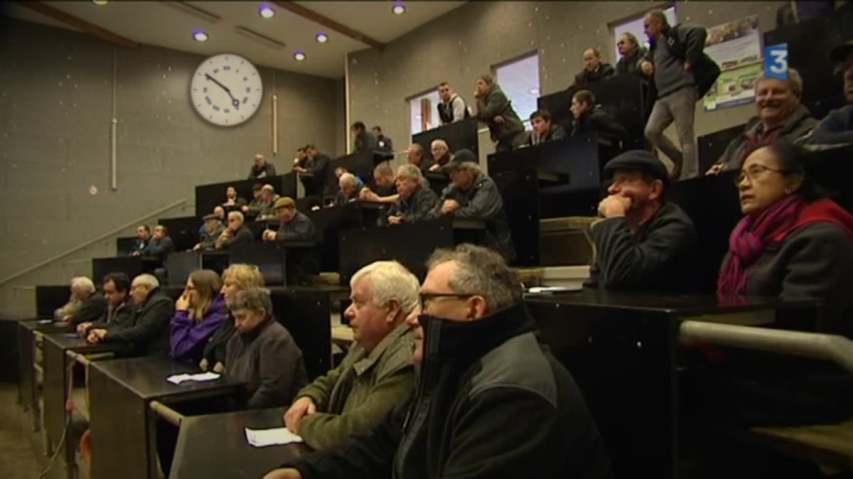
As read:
h=4 m=51
